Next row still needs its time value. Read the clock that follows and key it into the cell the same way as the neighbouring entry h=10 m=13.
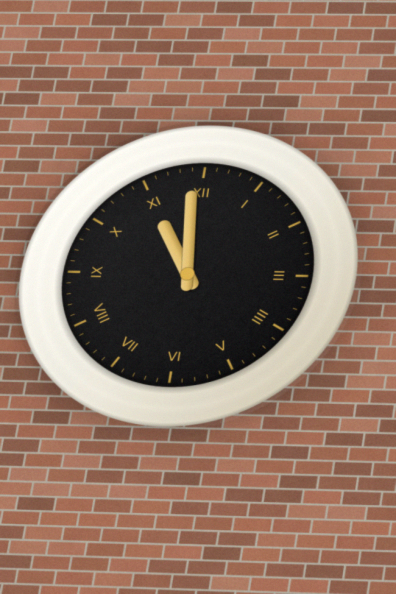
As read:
h=10 m=59
